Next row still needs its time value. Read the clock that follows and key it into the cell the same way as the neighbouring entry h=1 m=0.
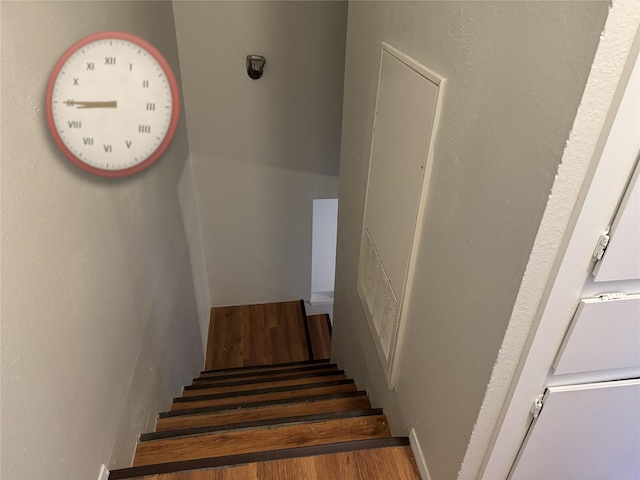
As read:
h=8 m=45
